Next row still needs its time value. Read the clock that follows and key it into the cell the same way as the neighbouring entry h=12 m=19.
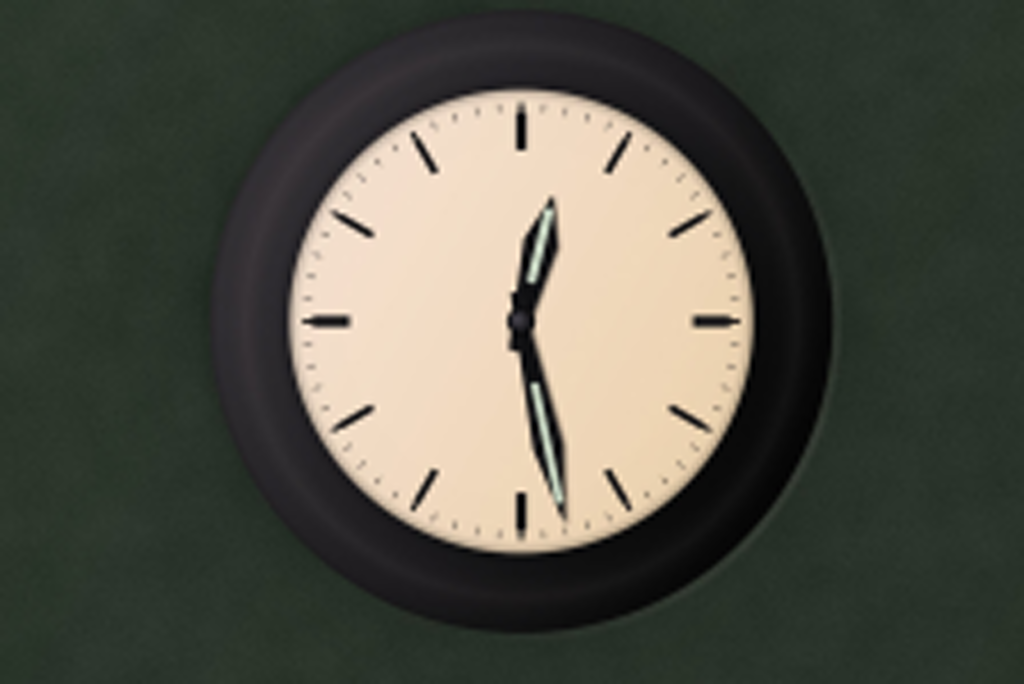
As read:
h=12 m=28
